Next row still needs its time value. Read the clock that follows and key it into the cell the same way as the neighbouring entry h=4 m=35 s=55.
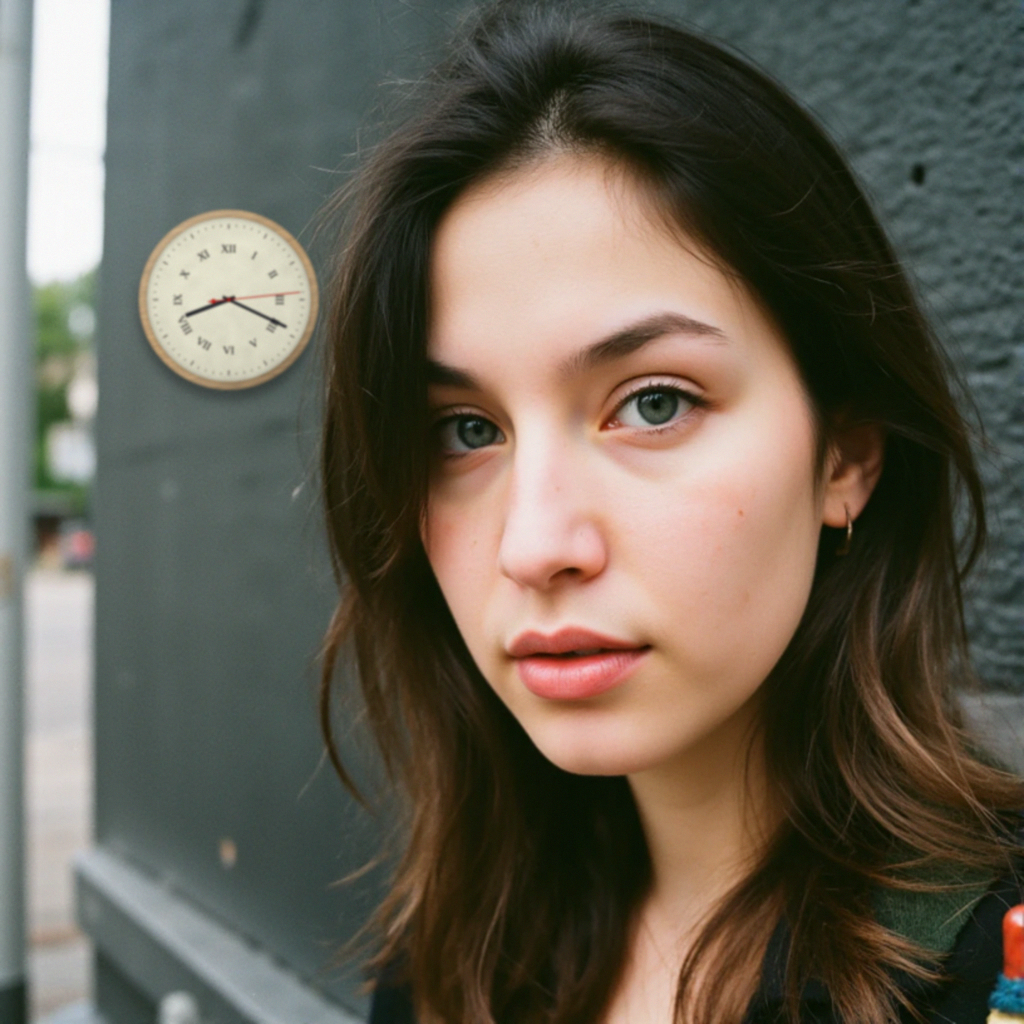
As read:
h=8 m=19 s=14
